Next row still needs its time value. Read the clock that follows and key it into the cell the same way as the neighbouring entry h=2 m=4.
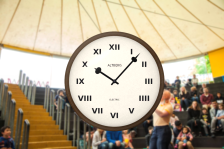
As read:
h=10 m=7
